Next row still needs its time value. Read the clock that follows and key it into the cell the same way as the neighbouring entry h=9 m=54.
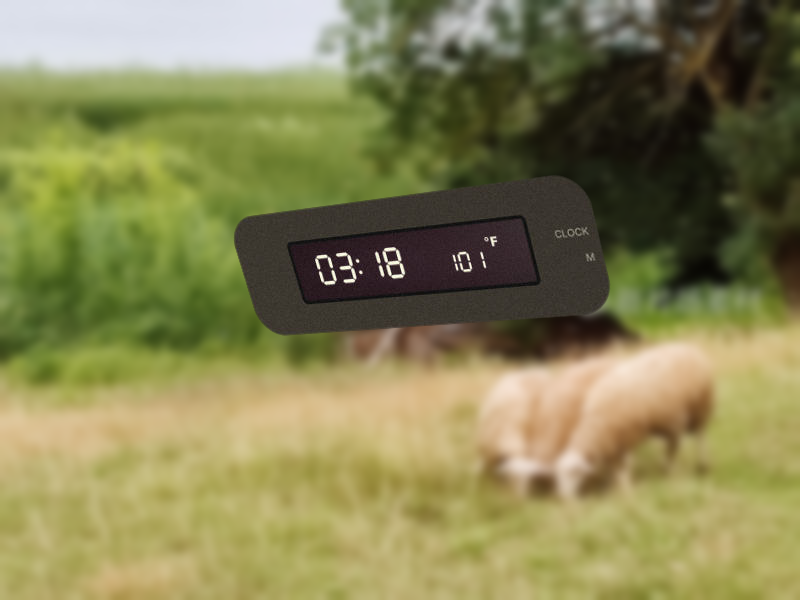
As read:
h=3 m=18
